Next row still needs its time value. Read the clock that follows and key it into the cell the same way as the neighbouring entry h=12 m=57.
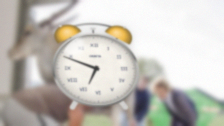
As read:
h=6 m=49
